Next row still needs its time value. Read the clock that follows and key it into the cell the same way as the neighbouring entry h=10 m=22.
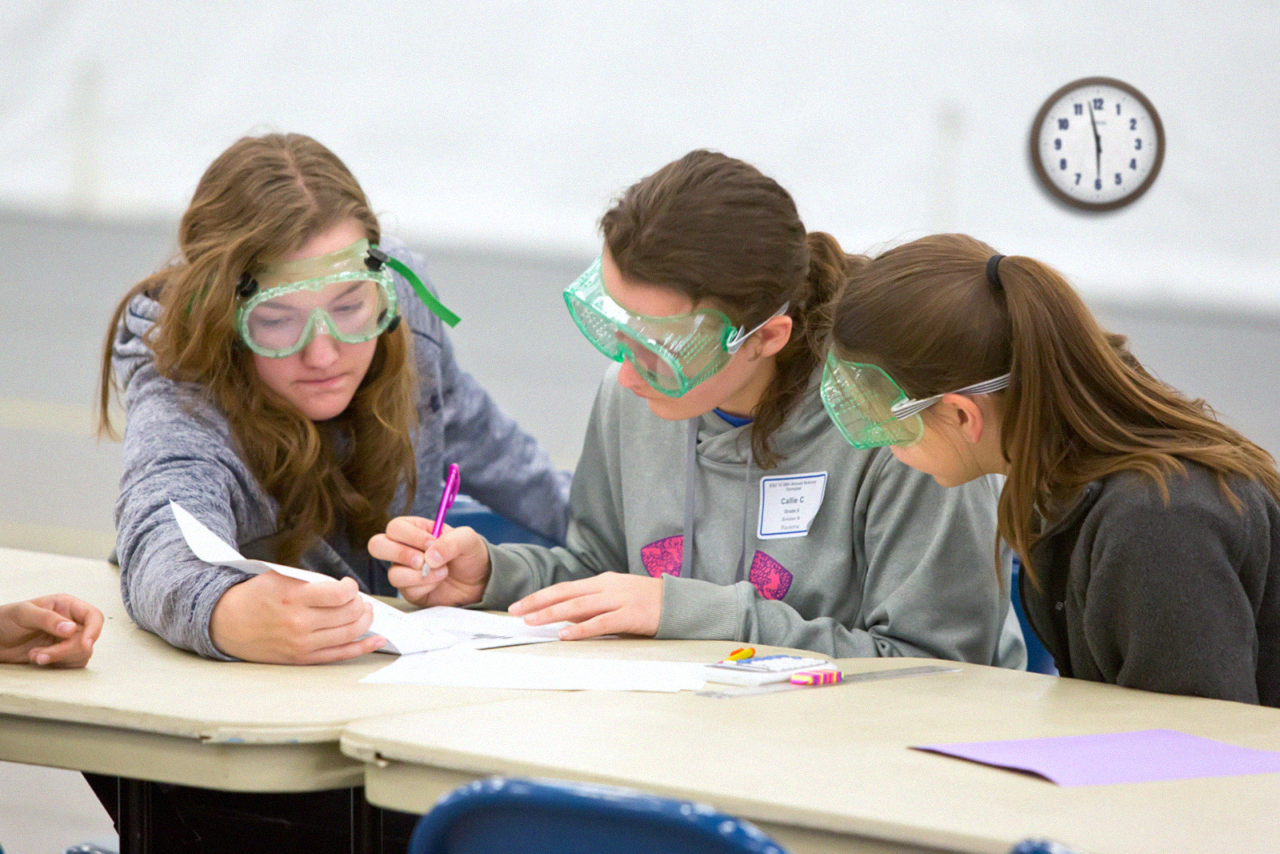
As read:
h=5 m=58
